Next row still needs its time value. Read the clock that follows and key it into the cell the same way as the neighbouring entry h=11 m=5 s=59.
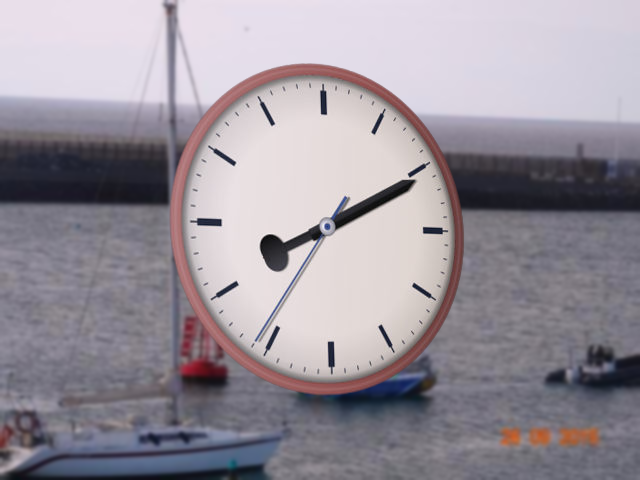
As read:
h=8 m=10 s=36
